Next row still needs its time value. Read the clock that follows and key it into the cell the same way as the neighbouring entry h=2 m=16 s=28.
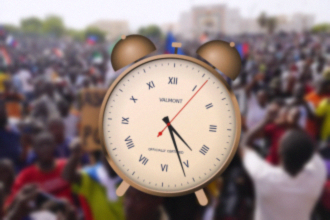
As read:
h=4 m=26 s=6
